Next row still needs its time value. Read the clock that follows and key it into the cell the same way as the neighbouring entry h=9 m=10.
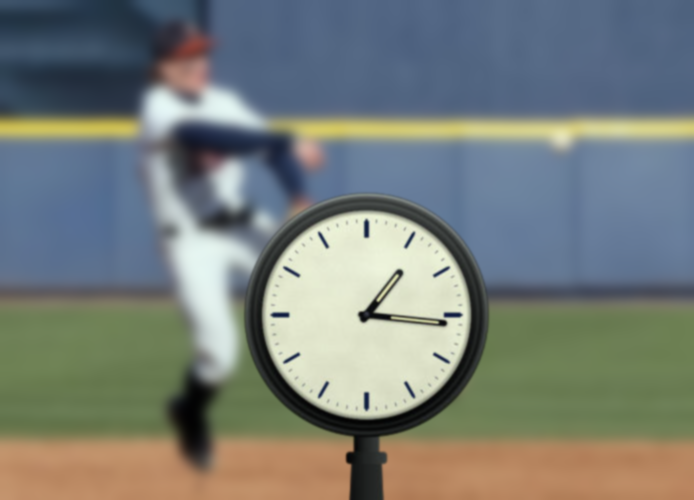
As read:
h=1 m=16
